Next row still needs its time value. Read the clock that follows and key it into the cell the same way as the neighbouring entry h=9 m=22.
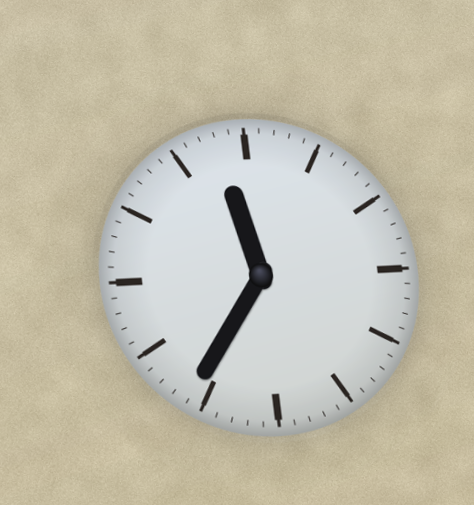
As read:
h=11 m=36
